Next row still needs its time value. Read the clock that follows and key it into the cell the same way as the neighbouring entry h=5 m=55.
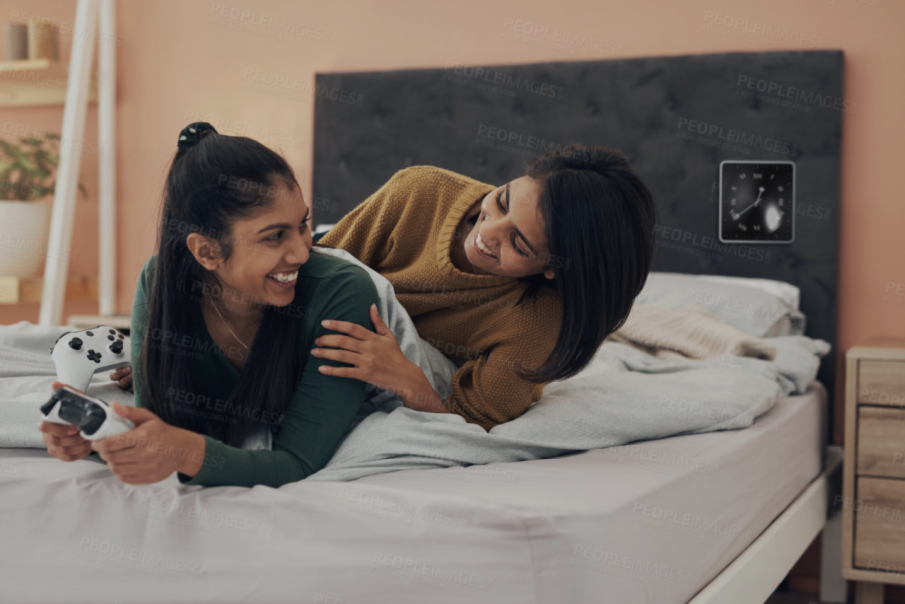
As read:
h=12 m=39
